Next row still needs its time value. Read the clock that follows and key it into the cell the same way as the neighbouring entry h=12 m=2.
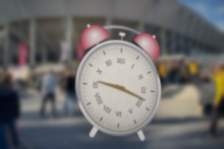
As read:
h=9 m=18
